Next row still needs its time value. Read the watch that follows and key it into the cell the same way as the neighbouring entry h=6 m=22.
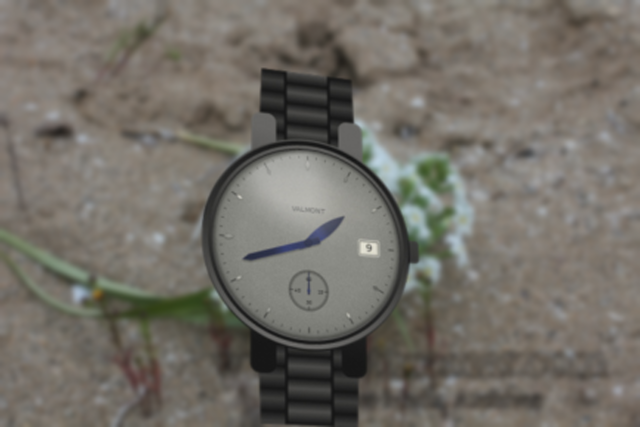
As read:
h=1 m=42
